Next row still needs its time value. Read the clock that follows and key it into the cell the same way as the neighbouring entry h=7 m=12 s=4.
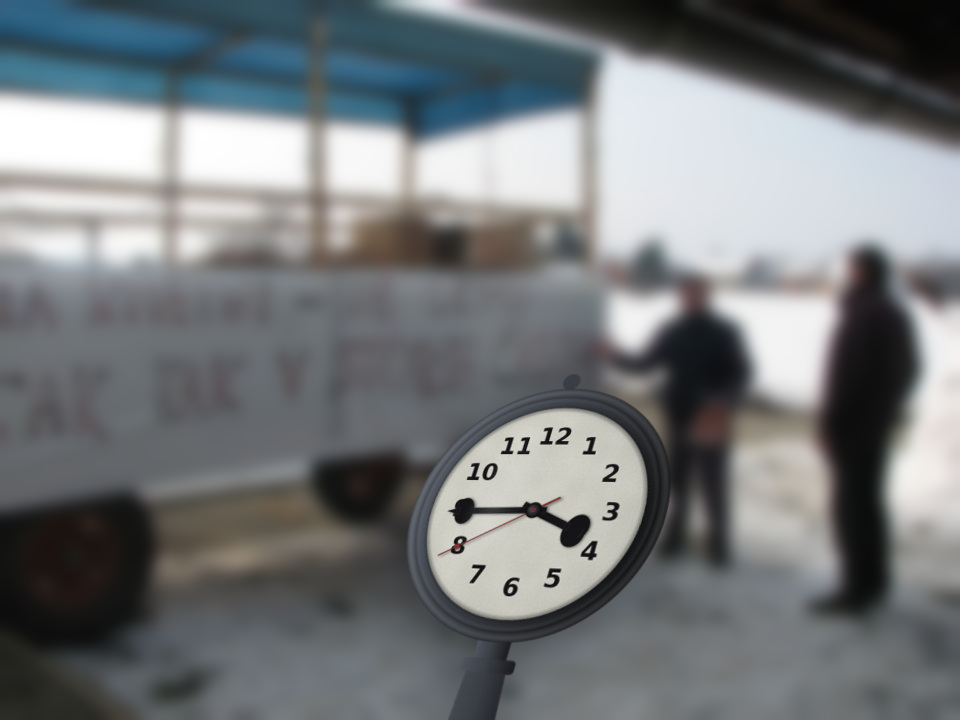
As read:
h=3 m=44 s=40
